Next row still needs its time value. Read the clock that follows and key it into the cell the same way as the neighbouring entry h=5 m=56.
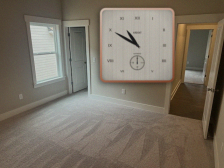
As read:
h=10 m=50
